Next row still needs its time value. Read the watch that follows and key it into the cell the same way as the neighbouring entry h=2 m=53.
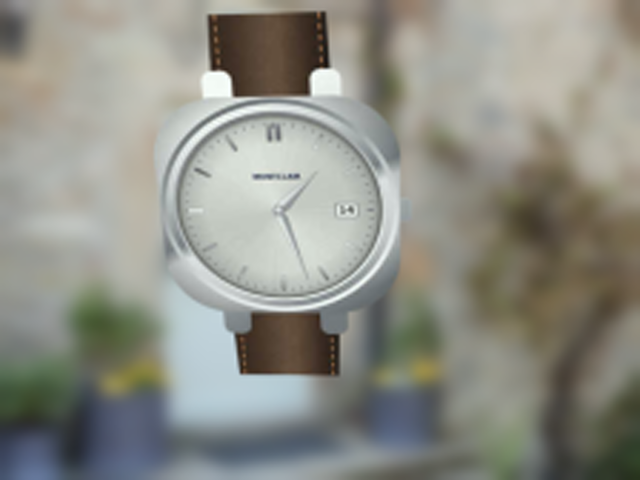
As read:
h=1 m=27
